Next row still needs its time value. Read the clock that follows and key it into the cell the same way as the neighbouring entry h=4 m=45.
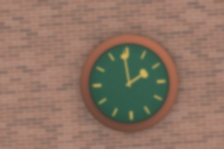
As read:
h=1 m=59
